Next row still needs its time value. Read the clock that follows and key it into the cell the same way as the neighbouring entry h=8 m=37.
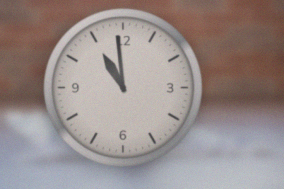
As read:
h=10 m=59
